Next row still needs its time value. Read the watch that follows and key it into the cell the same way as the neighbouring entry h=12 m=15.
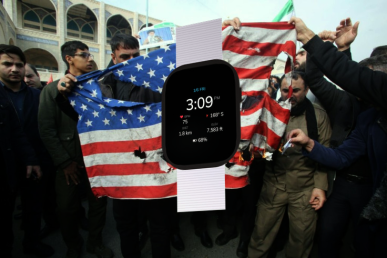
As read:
h=3 m=9
